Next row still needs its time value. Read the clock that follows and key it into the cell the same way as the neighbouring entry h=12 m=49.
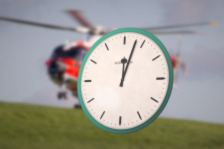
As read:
h=12 m=3
